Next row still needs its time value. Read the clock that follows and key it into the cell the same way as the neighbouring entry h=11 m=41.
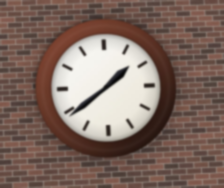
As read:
h=1 m=39
